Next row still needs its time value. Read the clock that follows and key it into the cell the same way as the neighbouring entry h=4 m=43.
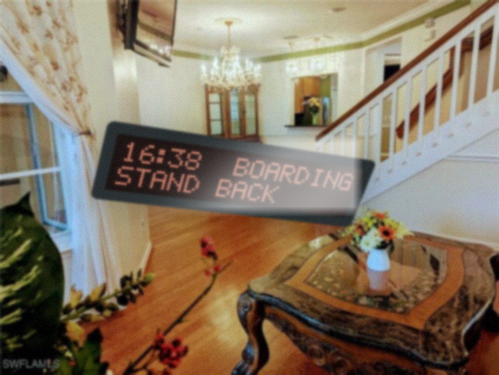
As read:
h=16 m=38
